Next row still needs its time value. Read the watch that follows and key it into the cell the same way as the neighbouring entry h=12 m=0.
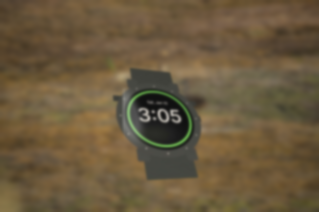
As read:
h=3 m=5
